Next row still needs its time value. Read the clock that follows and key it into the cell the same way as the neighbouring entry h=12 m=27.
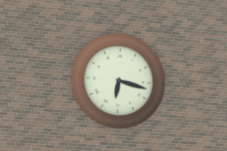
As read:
h=6 m=17
